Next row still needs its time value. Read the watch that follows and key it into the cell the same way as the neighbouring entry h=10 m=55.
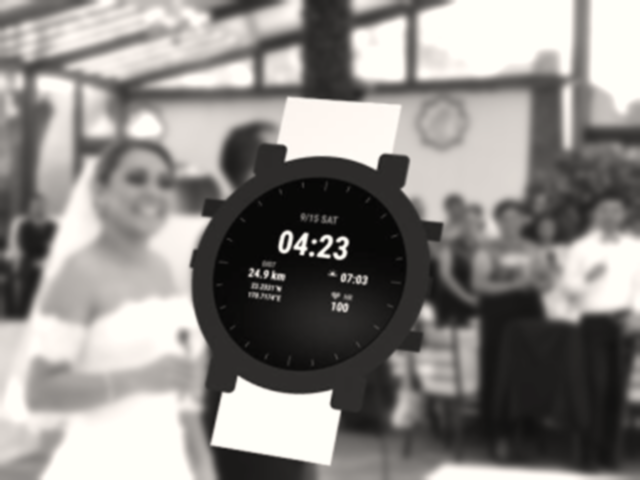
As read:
h=4 m=23
